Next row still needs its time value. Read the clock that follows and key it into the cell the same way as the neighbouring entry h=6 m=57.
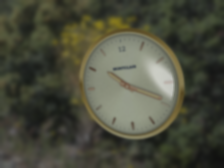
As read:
h=10 m=19
